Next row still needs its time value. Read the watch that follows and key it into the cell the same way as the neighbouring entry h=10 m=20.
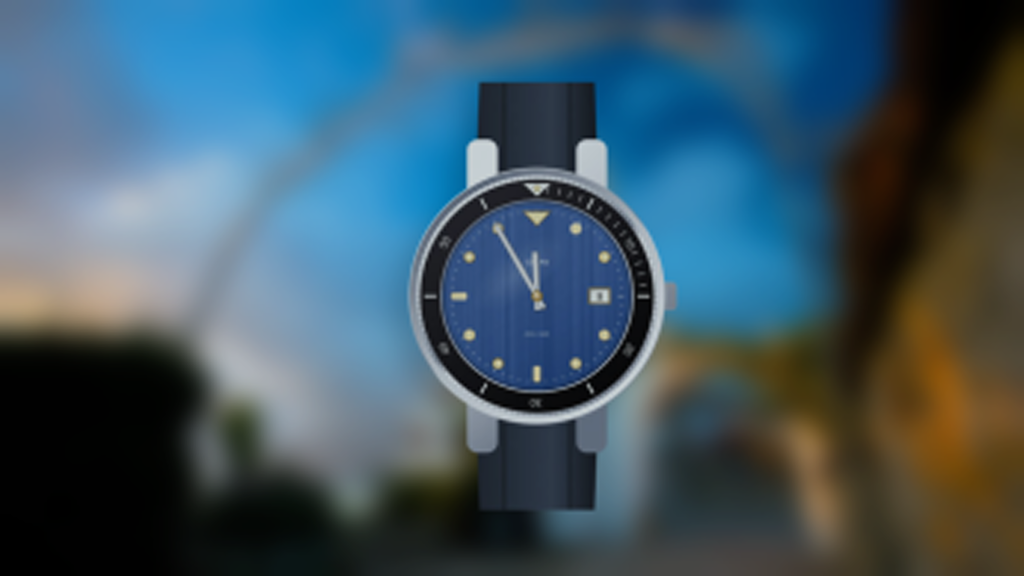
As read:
h=11 m=55
